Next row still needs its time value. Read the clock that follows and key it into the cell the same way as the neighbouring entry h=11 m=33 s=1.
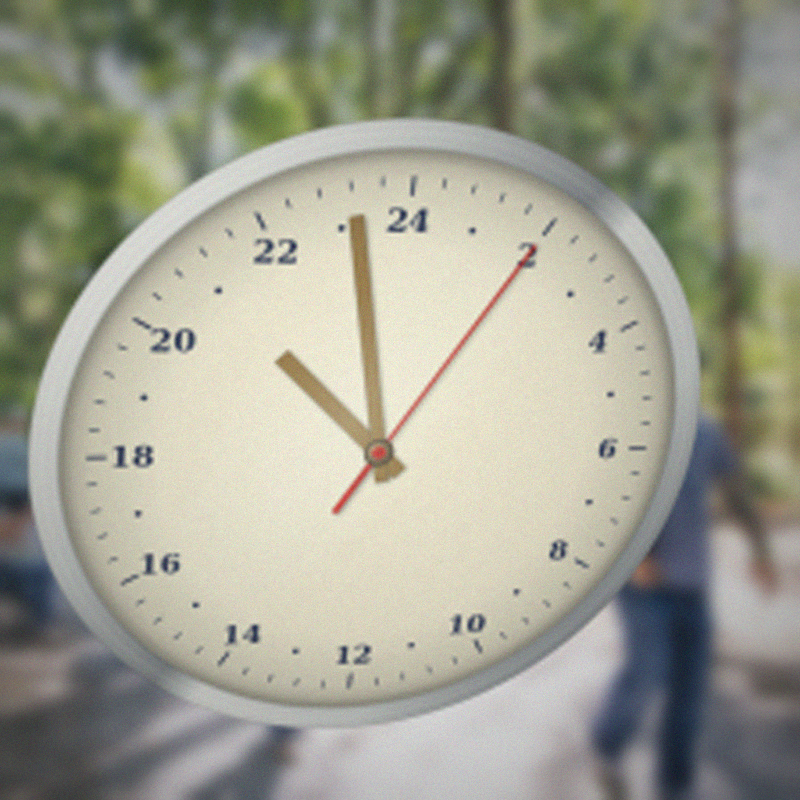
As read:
h=20 m=58 s=5
